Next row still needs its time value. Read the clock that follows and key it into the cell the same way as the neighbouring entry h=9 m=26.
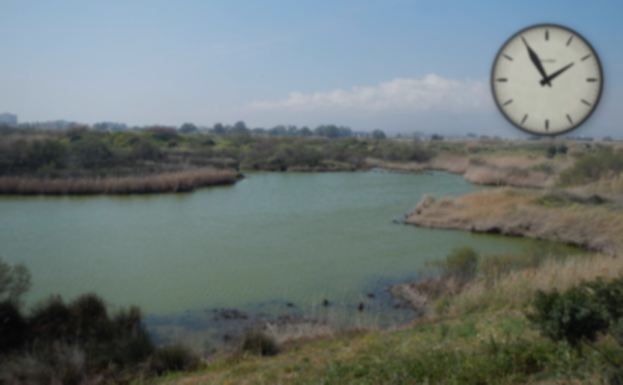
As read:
h=1 m=55
